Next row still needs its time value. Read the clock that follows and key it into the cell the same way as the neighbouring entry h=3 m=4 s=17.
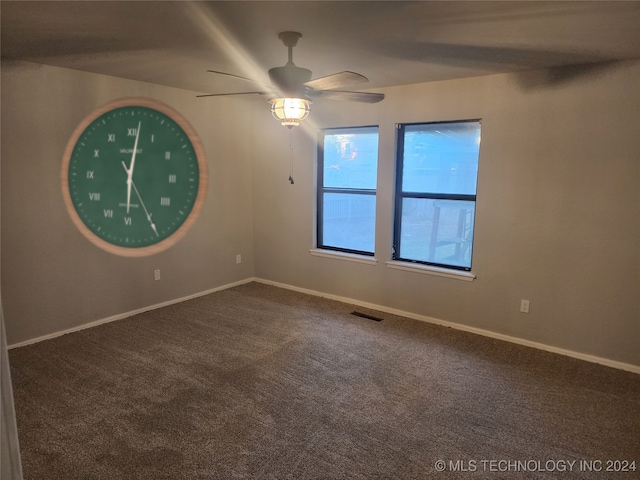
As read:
h=6 m=1 s=25
